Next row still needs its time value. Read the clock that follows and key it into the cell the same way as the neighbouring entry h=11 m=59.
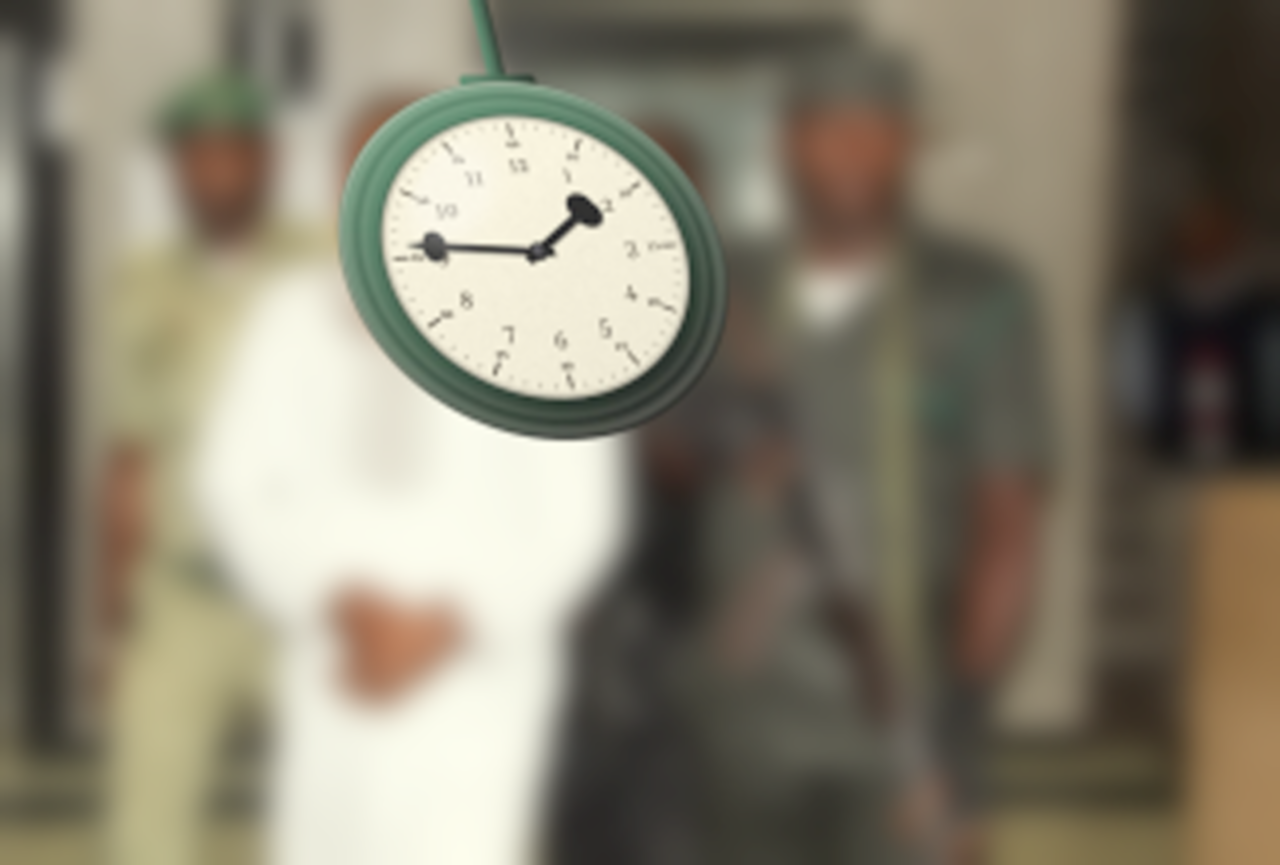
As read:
h=1 m=46
